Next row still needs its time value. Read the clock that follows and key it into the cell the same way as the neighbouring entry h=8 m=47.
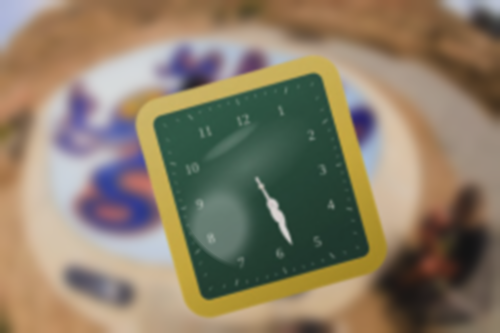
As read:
h=5 m=28
